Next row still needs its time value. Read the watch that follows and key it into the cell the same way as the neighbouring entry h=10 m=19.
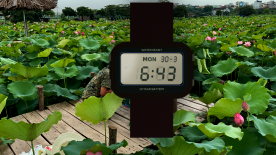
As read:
h=6 m=43
